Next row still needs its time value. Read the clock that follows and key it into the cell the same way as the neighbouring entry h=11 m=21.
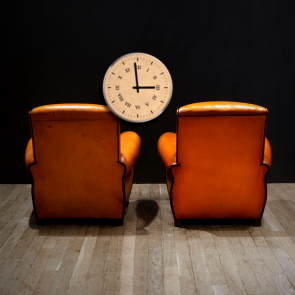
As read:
h=2 m=59
